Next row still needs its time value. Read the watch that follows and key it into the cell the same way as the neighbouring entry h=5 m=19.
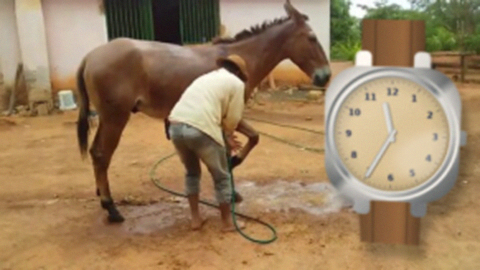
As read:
h=11 m=35
